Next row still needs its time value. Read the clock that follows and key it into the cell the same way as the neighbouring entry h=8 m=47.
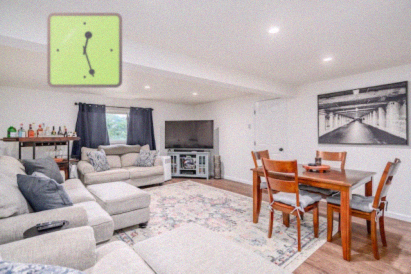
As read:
h=12 m=27
